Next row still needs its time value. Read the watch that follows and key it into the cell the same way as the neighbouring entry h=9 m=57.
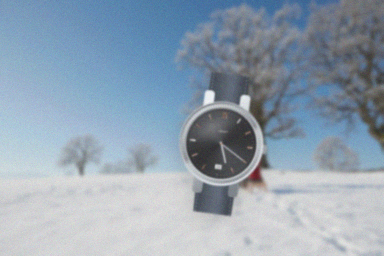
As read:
h=5 m=20
